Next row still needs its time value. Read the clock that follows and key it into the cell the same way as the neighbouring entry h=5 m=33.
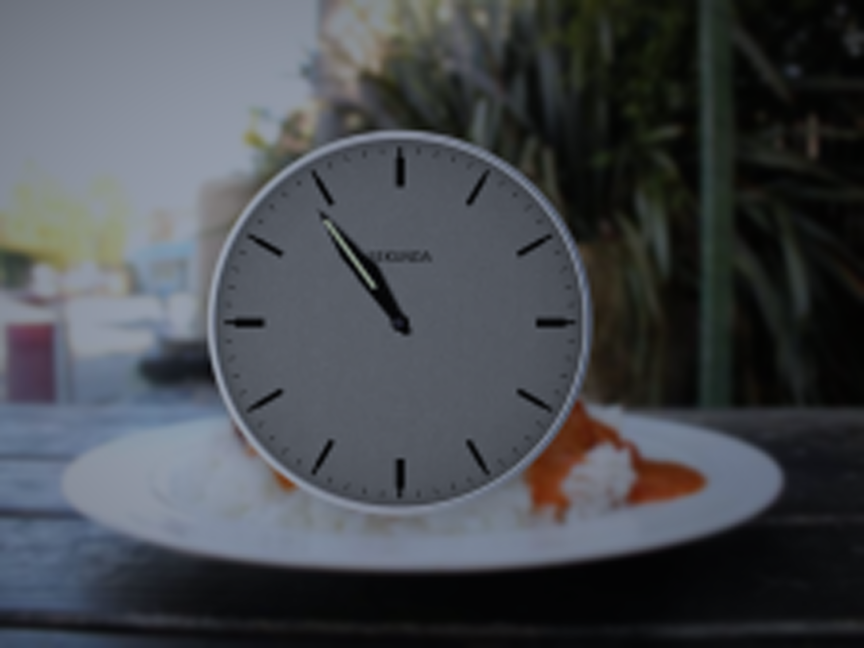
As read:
h=10 m=54
